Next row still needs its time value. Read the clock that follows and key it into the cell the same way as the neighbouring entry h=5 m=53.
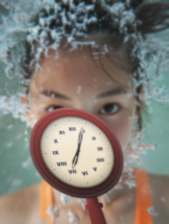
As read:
h=7 m=4
